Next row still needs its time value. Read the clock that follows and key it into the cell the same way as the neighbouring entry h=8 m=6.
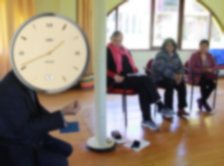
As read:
h=1 m=41
